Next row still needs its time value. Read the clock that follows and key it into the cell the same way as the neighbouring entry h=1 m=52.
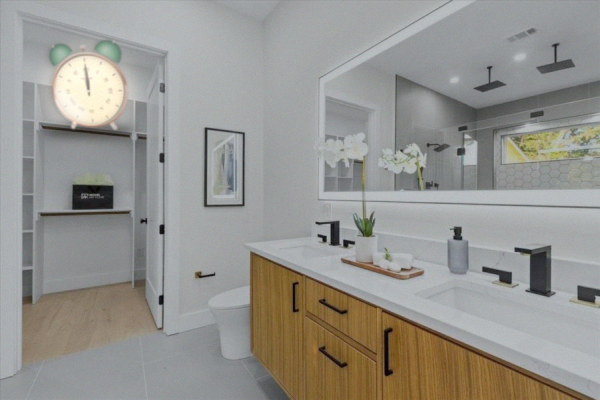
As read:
h=12 m=0
